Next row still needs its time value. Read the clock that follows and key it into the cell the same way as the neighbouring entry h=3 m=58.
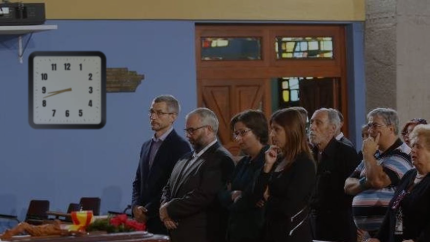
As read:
h=8 m=42
